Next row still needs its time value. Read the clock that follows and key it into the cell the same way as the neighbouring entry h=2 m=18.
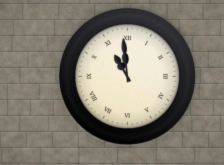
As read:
h=10 m=59
